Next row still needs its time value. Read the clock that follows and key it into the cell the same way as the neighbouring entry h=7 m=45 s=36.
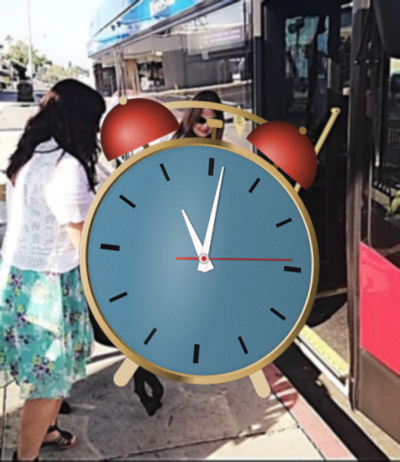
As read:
h=11 m=1 s=14
